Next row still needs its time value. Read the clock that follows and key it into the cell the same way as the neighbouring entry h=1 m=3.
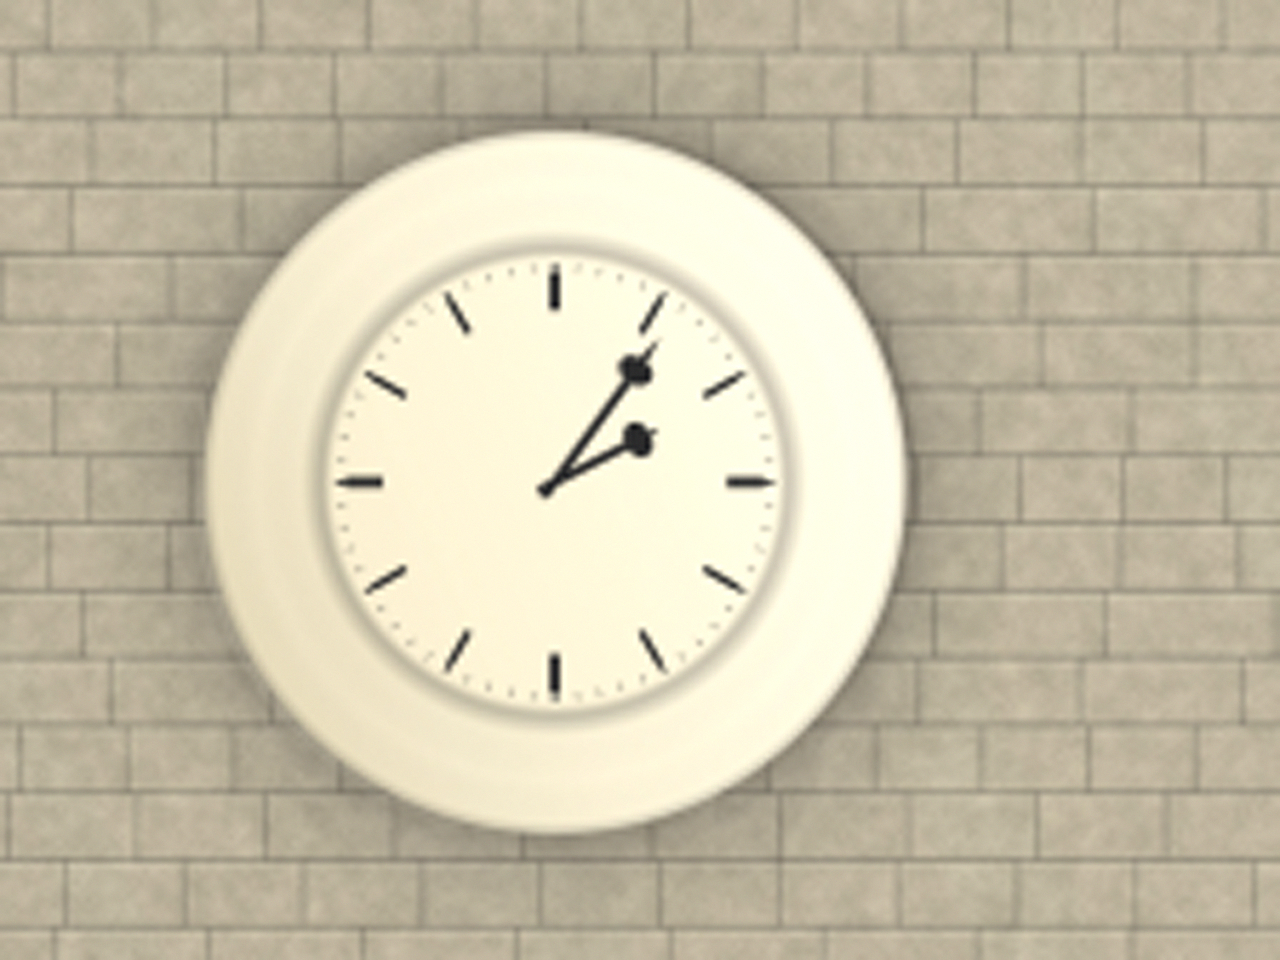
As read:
h=2 m=6
